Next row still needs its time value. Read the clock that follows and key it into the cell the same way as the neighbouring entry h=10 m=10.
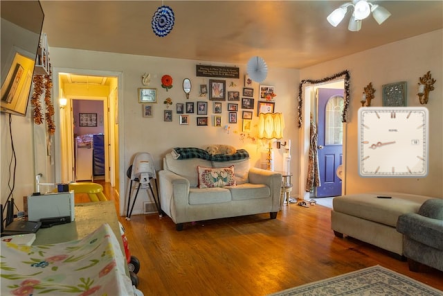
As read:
h=8 m=43
